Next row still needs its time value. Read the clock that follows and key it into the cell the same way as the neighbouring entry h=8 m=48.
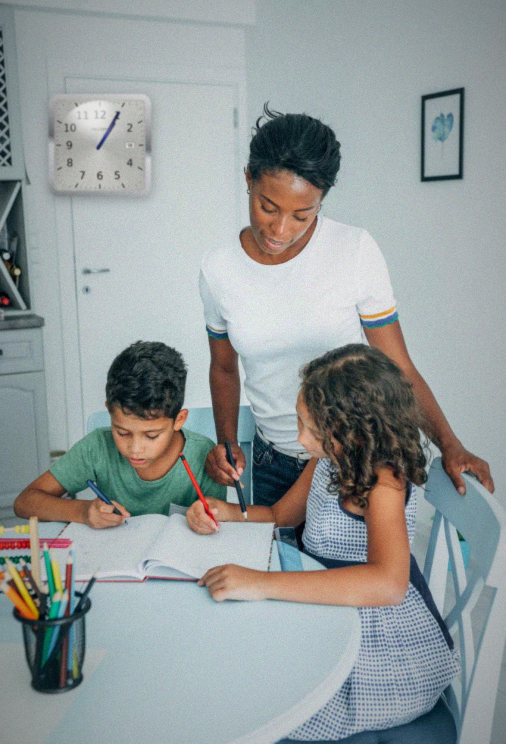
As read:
h=1 m=5
